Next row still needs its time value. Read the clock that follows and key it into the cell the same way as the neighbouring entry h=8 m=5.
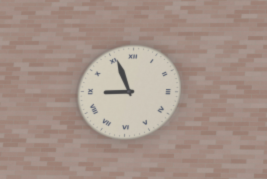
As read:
h=8 m=56
